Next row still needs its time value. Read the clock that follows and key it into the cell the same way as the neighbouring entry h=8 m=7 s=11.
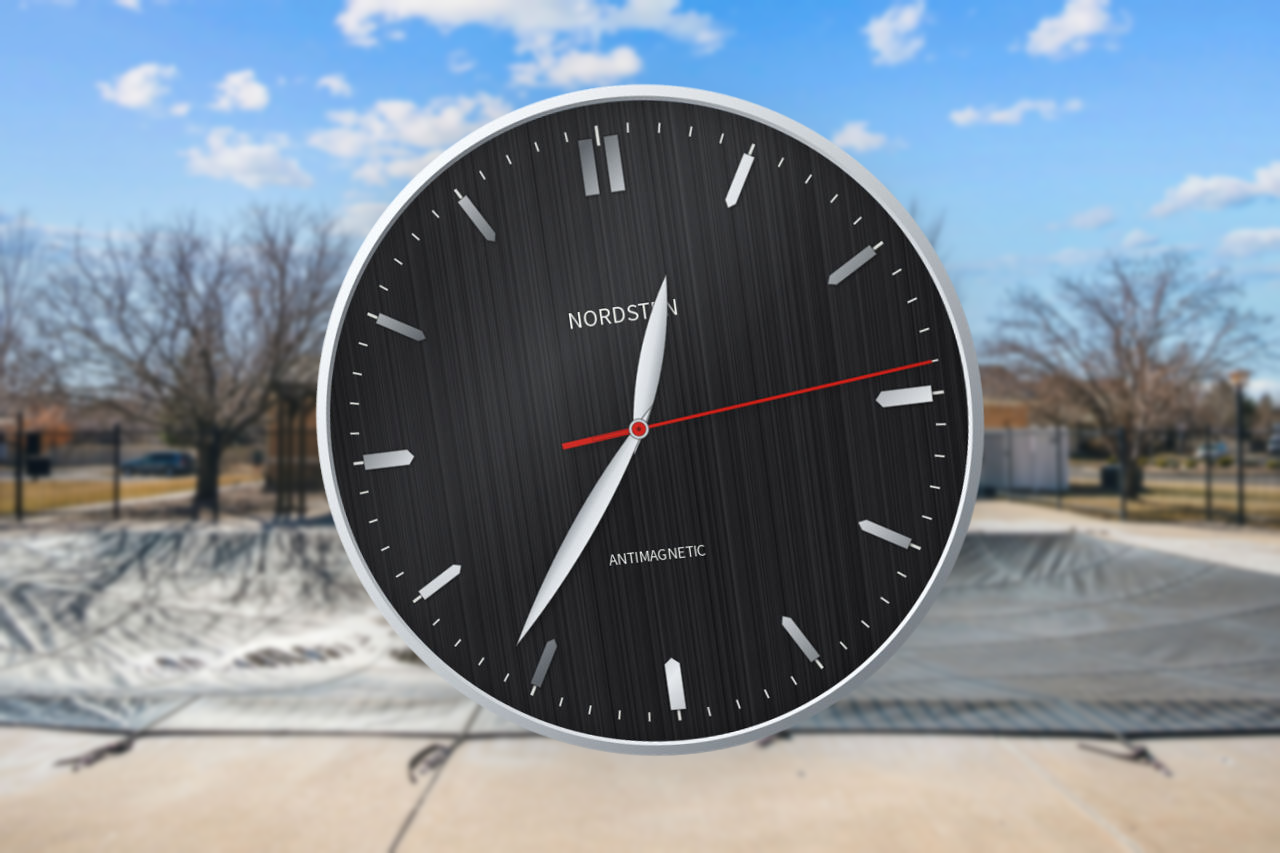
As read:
h=12 m=36 s=14
